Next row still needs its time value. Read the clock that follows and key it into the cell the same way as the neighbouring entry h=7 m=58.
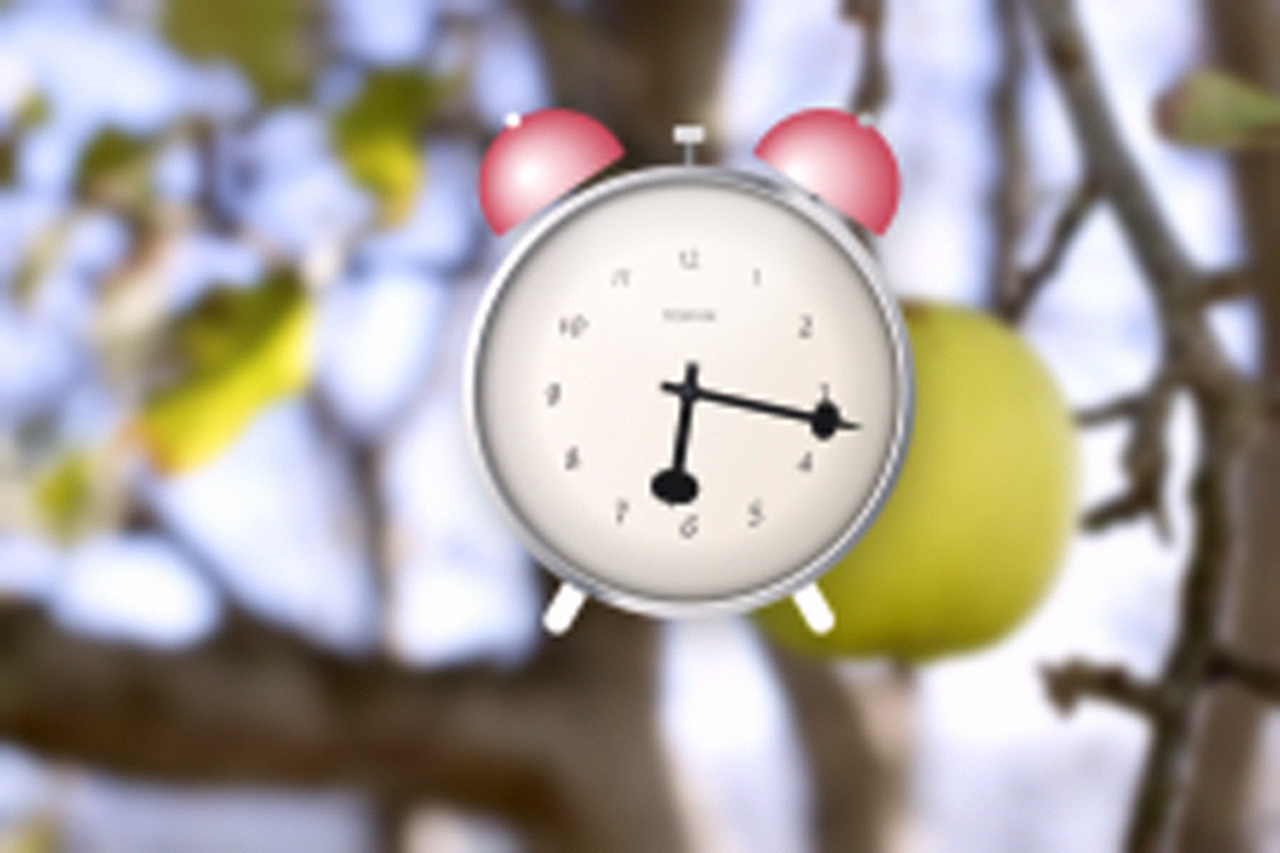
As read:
h=6 m=17
